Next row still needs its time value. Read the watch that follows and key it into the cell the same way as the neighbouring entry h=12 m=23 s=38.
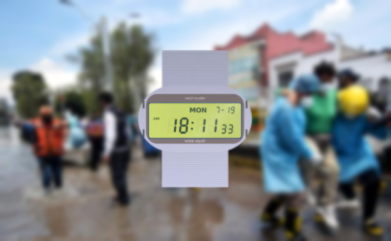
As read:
h=18 m=11 s=33
